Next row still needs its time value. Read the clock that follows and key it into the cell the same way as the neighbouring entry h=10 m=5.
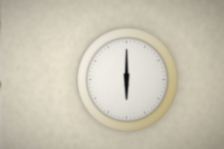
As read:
h=6 m=0
